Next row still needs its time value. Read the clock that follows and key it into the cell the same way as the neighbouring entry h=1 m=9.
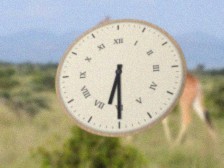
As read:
h=6 m=30
